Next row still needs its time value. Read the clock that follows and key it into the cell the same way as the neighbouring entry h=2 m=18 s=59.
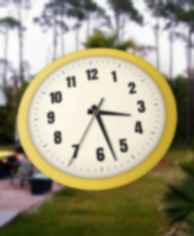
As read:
h=3 m=27 s=35
